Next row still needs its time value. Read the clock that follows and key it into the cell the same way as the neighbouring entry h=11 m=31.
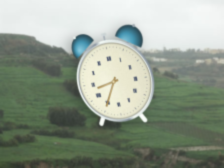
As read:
h=8 m=35
